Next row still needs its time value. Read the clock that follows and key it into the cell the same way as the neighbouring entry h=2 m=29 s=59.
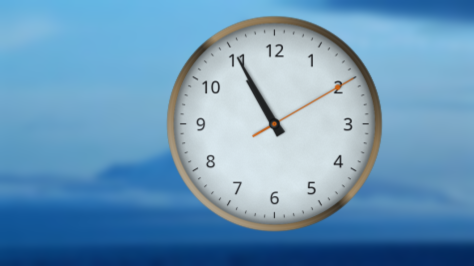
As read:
h=10 m=55 s=10
